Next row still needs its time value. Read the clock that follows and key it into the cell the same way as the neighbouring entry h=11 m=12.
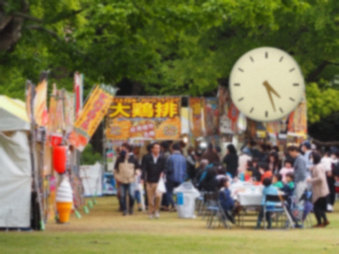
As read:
h=4 m=27
